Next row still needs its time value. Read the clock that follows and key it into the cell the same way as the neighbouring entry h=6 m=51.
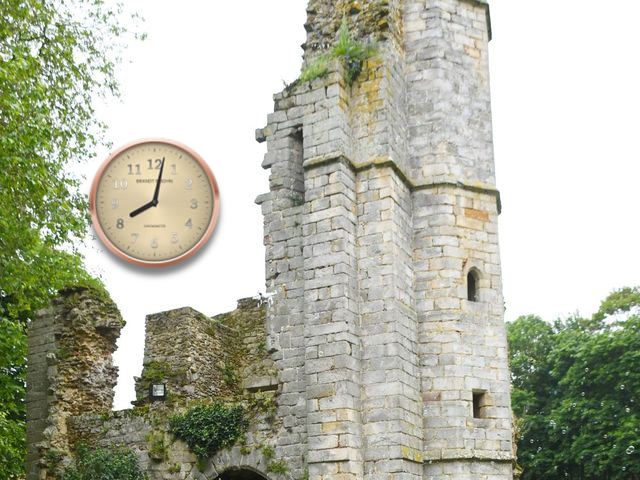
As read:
h=8 m=2
